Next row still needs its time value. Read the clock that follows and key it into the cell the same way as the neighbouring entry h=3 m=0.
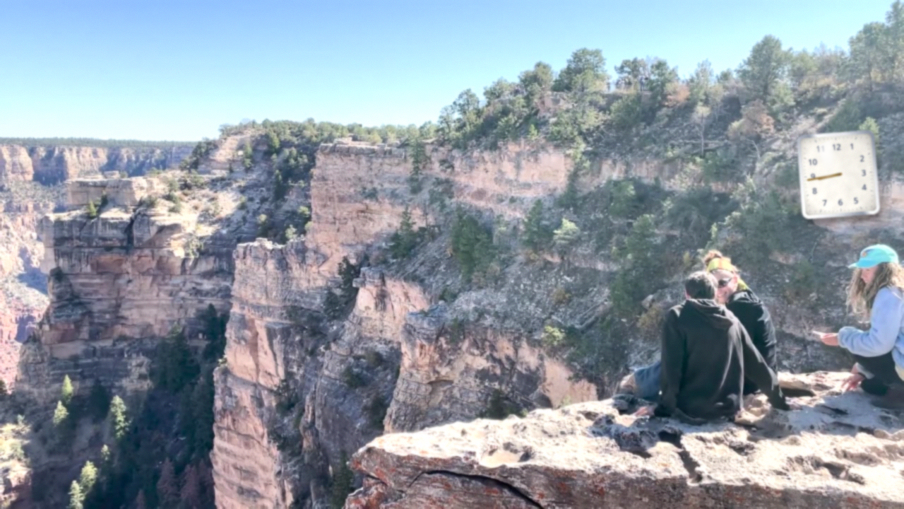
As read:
h=8 m=44
